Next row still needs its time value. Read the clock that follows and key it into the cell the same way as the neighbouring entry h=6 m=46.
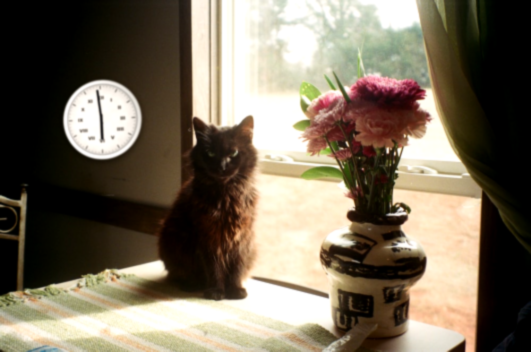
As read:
h=5 m=59
